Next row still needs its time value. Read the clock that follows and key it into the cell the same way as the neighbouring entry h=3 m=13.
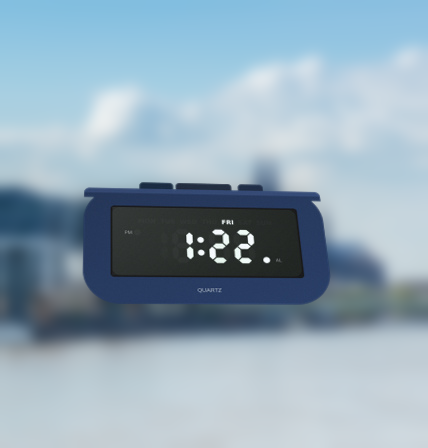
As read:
h=1 m=22
